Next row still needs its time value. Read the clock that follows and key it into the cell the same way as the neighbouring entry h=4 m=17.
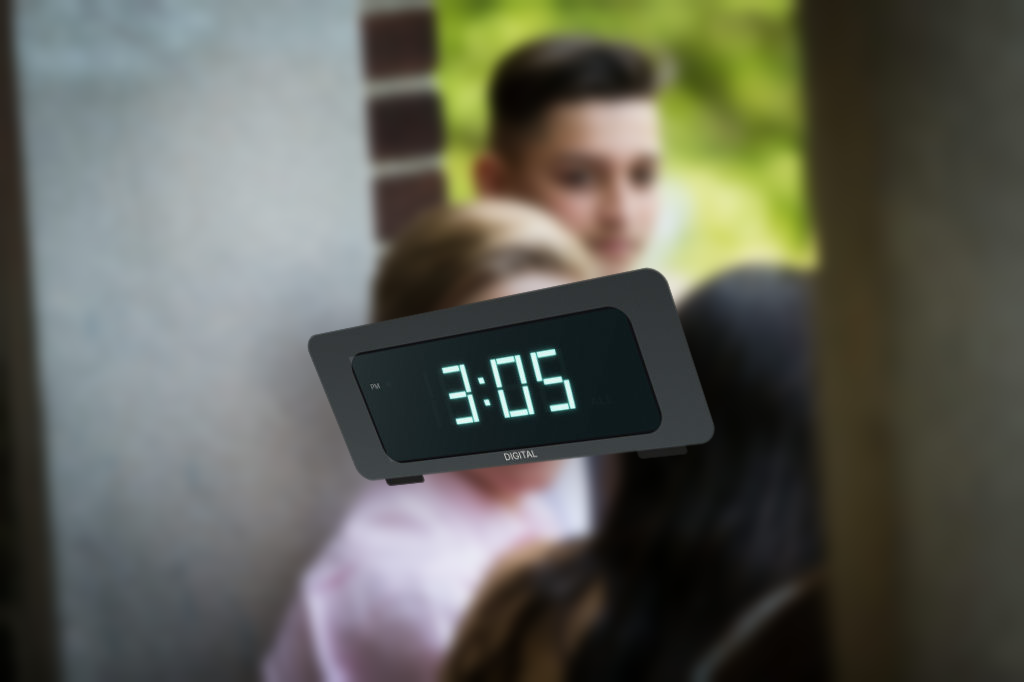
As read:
h=3 m=5
